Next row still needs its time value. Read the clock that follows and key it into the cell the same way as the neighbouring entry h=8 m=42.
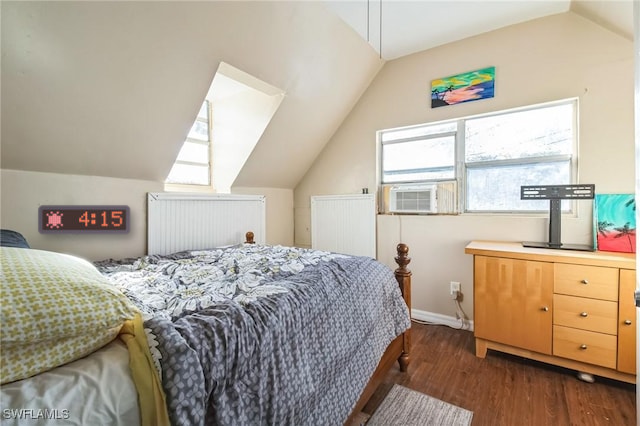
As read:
h=4 m=15
